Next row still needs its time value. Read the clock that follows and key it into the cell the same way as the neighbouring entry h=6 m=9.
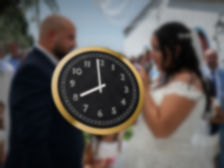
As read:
h=7 m=59
